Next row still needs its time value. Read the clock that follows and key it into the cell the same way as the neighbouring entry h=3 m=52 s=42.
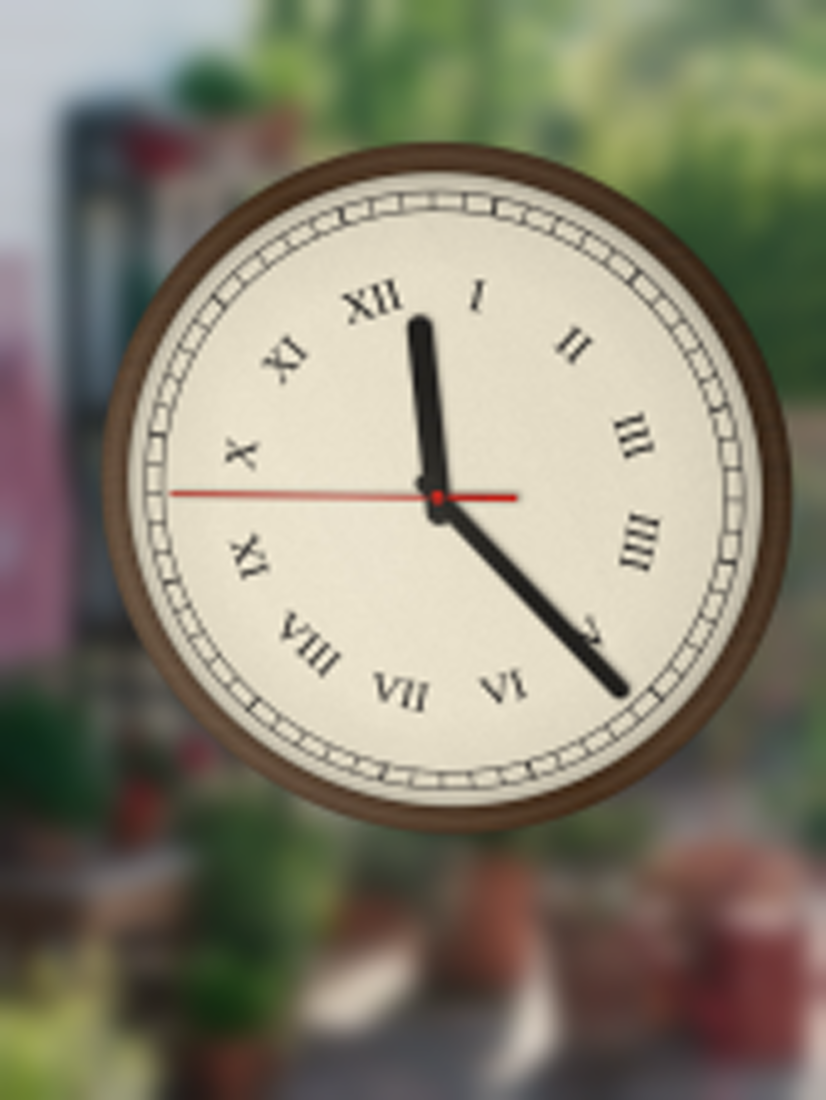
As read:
h=12 m=25 s=48
